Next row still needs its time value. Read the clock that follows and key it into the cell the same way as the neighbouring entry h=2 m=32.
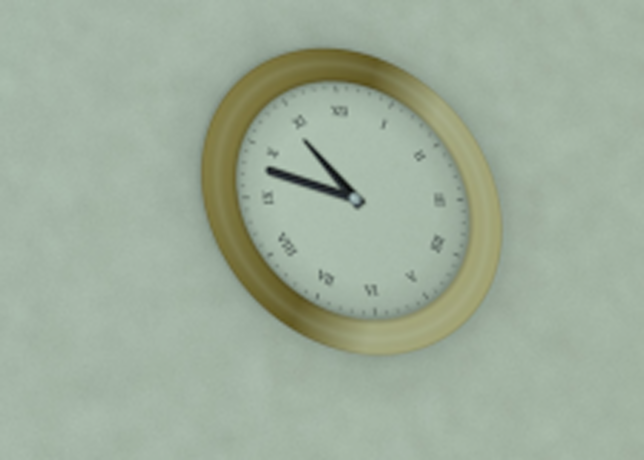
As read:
h=10 m=48
